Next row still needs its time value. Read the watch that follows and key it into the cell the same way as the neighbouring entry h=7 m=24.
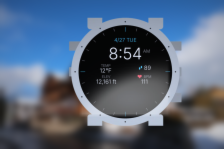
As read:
h=8 m=54
